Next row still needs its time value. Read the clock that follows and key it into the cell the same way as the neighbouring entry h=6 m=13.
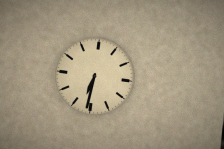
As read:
h=6 m=31
